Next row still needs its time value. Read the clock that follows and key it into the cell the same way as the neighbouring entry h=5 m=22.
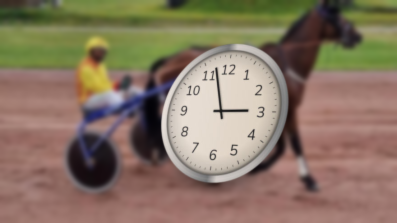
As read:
h=2 m=57
